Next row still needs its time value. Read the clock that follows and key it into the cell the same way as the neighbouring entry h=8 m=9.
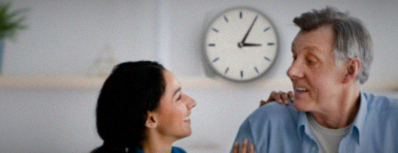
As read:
h=3 m=5
